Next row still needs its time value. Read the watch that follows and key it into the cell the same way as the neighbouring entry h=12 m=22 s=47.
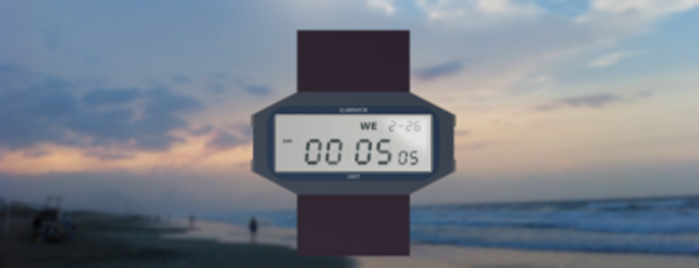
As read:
h=0 m=5 s=5
